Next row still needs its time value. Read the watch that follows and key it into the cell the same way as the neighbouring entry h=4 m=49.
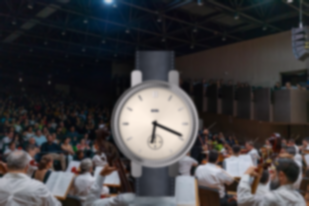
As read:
h=6 m=19
